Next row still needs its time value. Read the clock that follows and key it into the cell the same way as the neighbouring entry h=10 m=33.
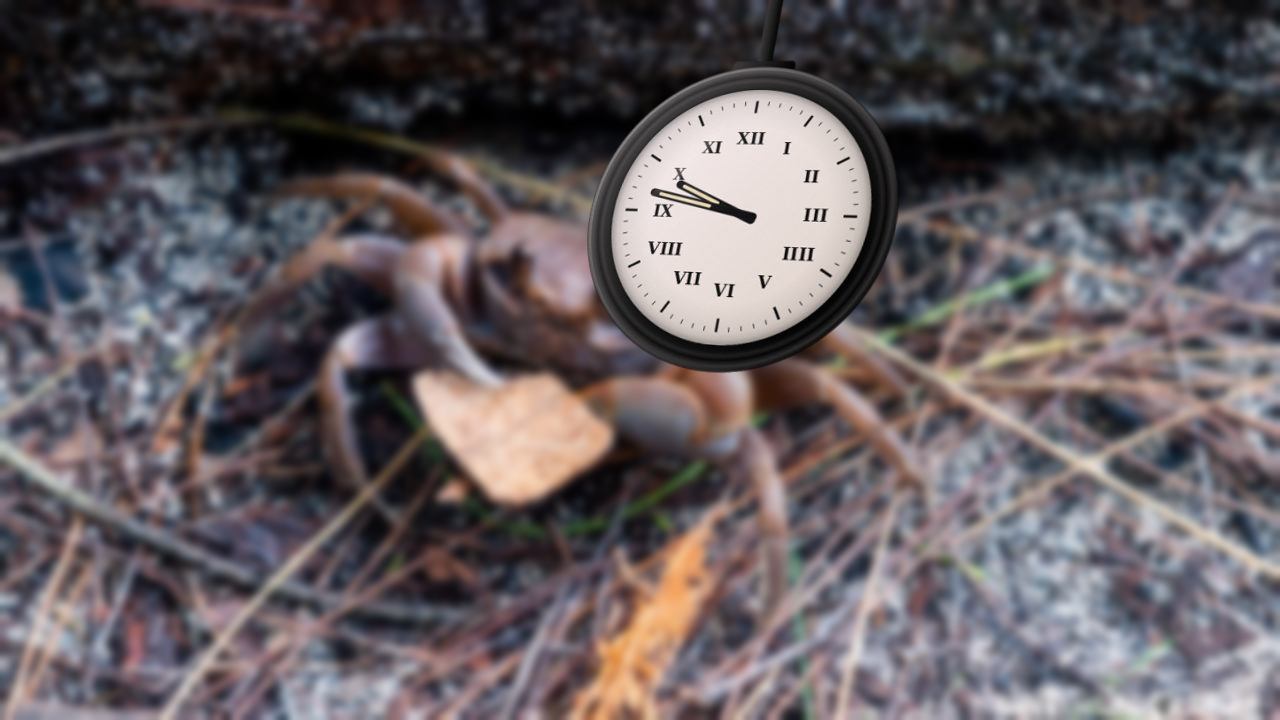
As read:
h=9 m=47
